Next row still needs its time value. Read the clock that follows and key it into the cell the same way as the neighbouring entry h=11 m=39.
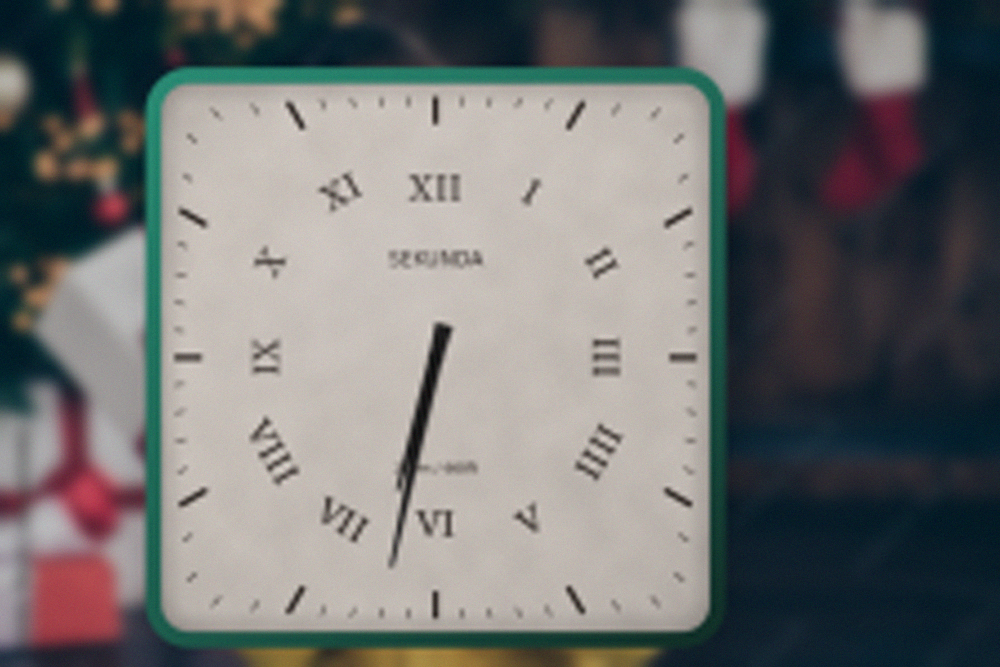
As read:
h=6 m=32
